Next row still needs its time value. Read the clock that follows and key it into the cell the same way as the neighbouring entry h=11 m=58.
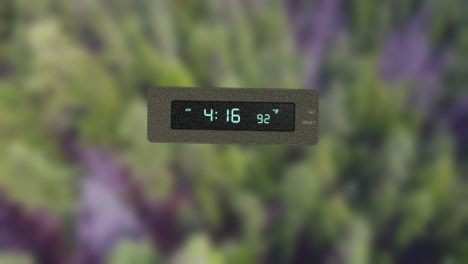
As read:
h=4 m=16
